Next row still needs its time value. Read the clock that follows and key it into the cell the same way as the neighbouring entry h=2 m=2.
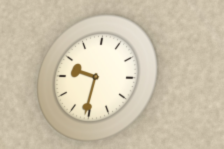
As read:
h=9 m=31
